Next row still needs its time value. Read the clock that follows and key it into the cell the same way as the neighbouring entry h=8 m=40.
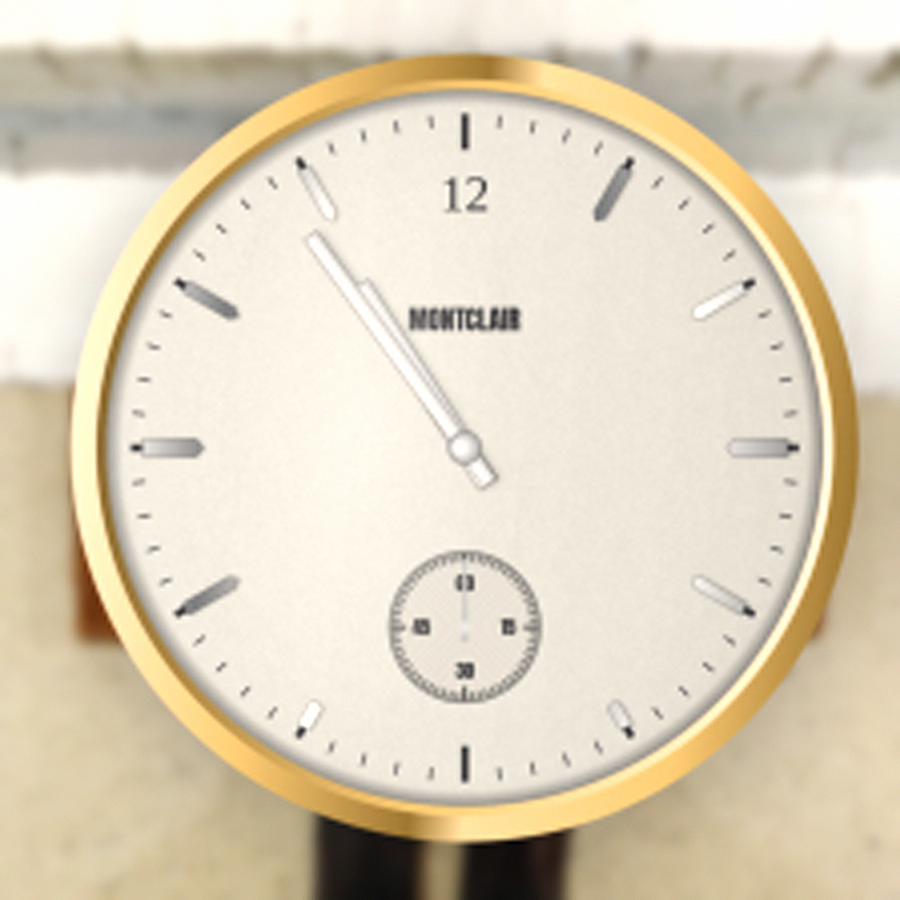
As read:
h=10 m=54
